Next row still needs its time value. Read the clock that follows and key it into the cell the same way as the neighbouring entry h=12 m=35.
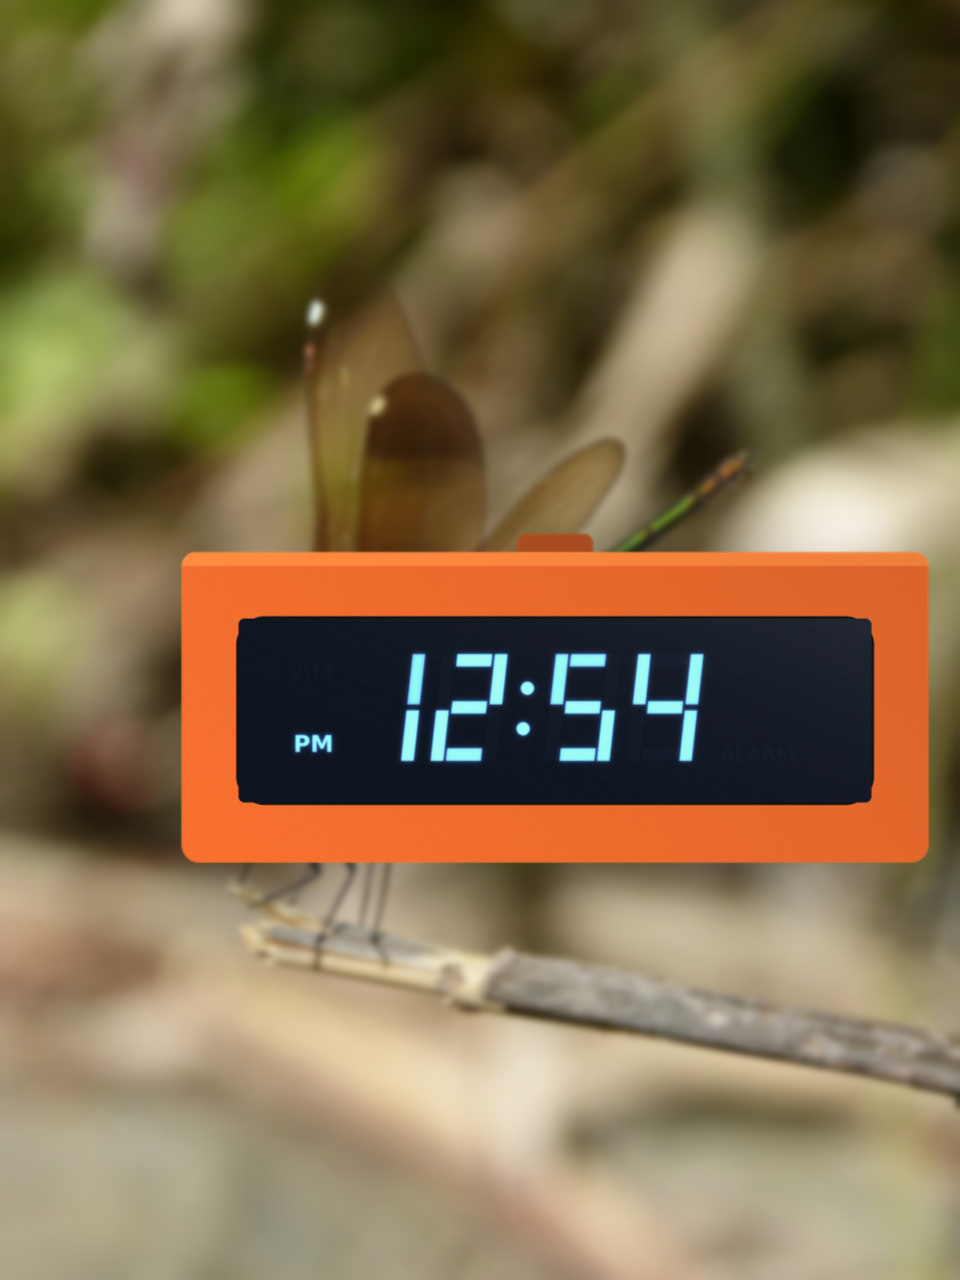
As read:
h=12 m=54
